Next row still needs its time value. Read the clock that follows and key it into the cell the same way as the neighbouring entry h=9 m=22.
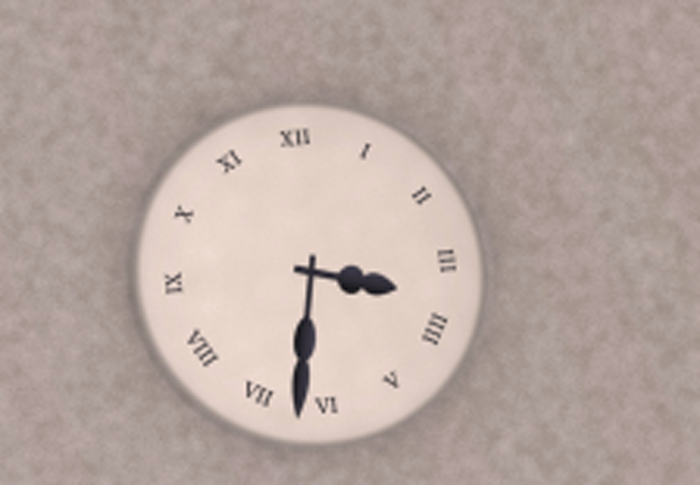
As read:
h=3 m=32
